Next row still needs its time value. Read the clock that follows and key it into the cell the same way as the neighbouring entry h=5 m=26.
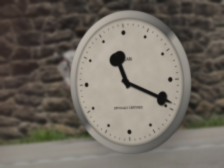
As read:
h=11 m=19
